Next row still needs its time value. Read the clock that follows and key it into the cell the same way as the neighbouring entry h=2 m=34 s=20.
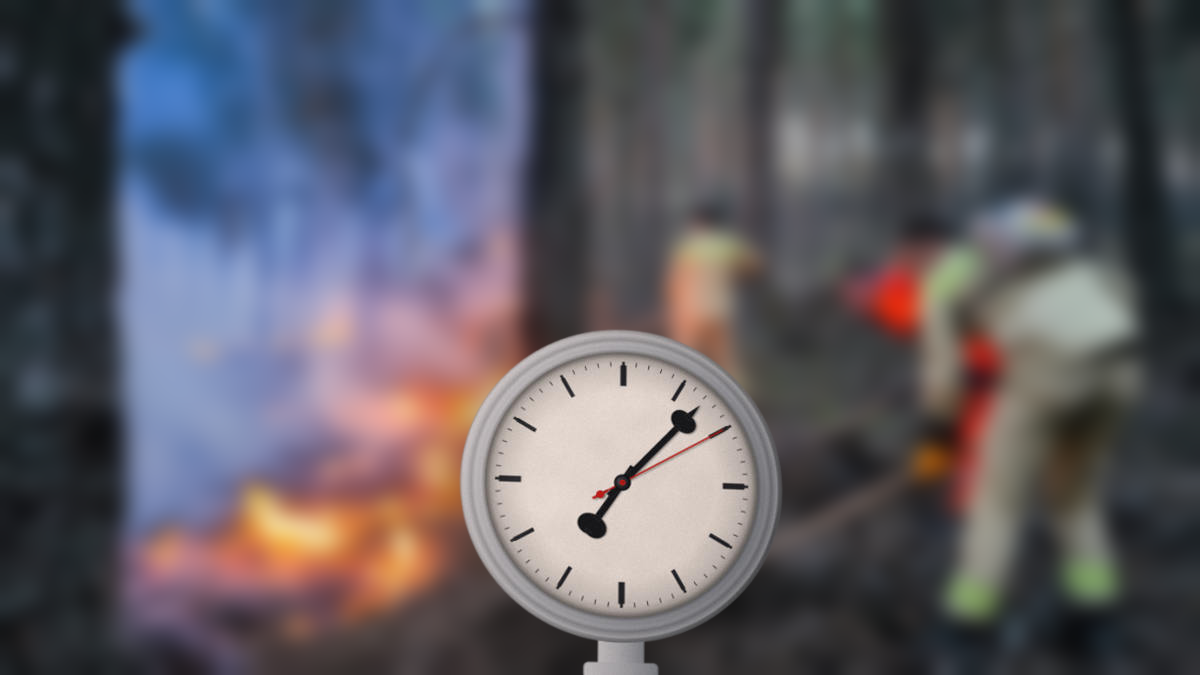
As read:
h=7 m=7 s=10
